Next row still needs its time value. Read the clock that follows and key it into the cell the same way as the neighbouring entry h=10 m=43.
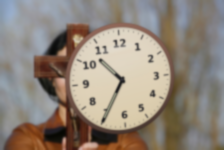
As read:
h=10 m=35
